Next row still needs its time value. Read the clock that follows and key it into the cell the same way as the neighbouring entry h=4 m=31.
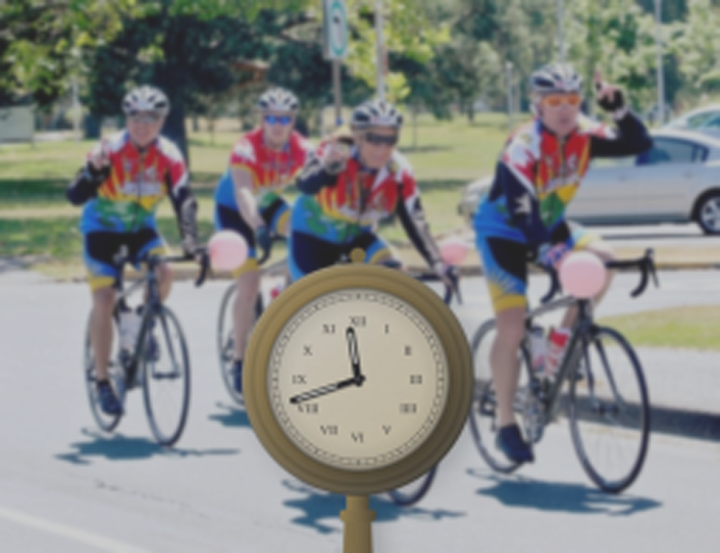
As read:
h=11 m=42
